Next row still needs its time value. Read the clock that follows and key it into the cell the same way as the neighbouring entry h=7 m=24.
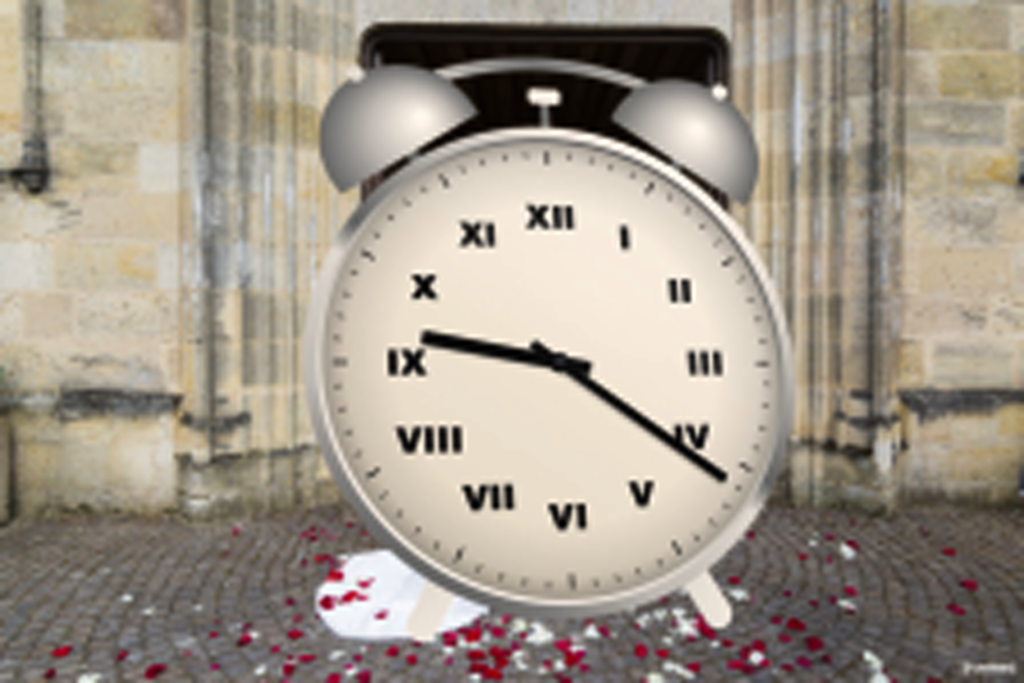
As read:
h=9 m=21
